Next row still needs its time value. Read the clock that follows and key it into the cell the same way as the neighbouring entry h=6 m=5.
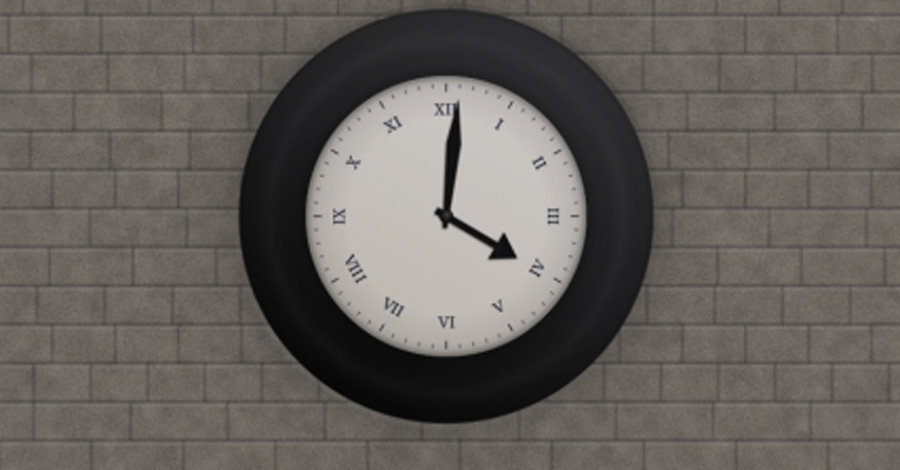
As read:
h=4 m=1
